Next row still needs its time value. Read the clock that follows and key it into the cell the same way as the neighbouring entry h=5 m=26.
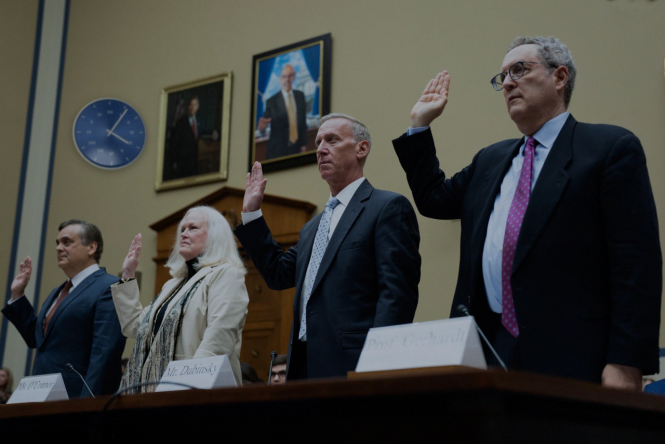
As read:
h=4 m=6
